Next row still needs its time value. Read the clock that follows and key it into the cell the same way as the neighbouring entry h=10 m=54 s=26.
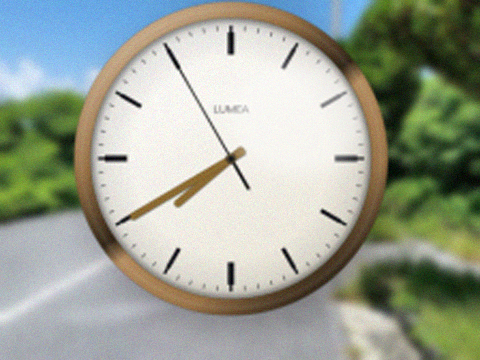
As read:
h=7 m=39 s=55
